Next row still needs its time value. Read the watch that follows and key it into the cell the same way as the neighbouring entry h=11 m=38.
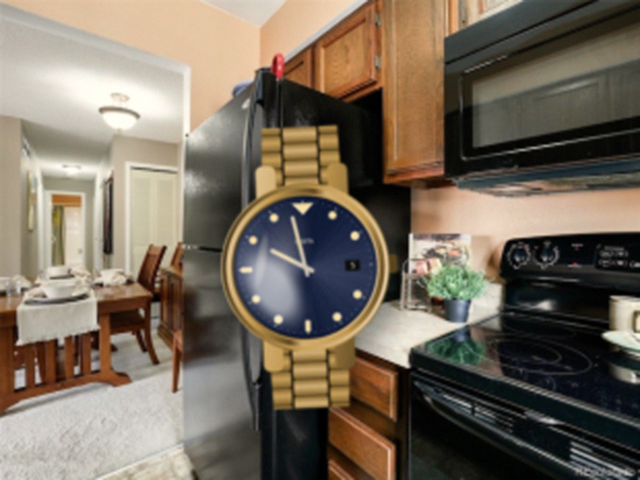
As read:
h=9 m=58
